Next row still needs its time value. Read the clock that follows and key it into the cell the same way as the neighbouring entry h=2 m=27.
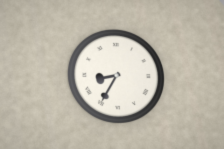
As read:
h=8 m=35
